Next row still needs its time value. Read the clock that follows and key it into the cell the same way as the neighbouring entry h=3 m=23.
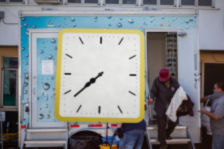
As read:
h=7 m=38
